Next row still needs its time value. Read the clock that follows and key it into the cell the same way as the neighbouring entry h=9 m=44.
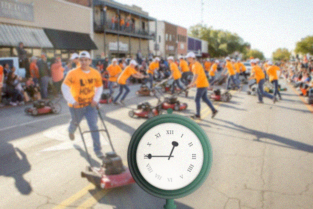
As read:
h=12 m=45
